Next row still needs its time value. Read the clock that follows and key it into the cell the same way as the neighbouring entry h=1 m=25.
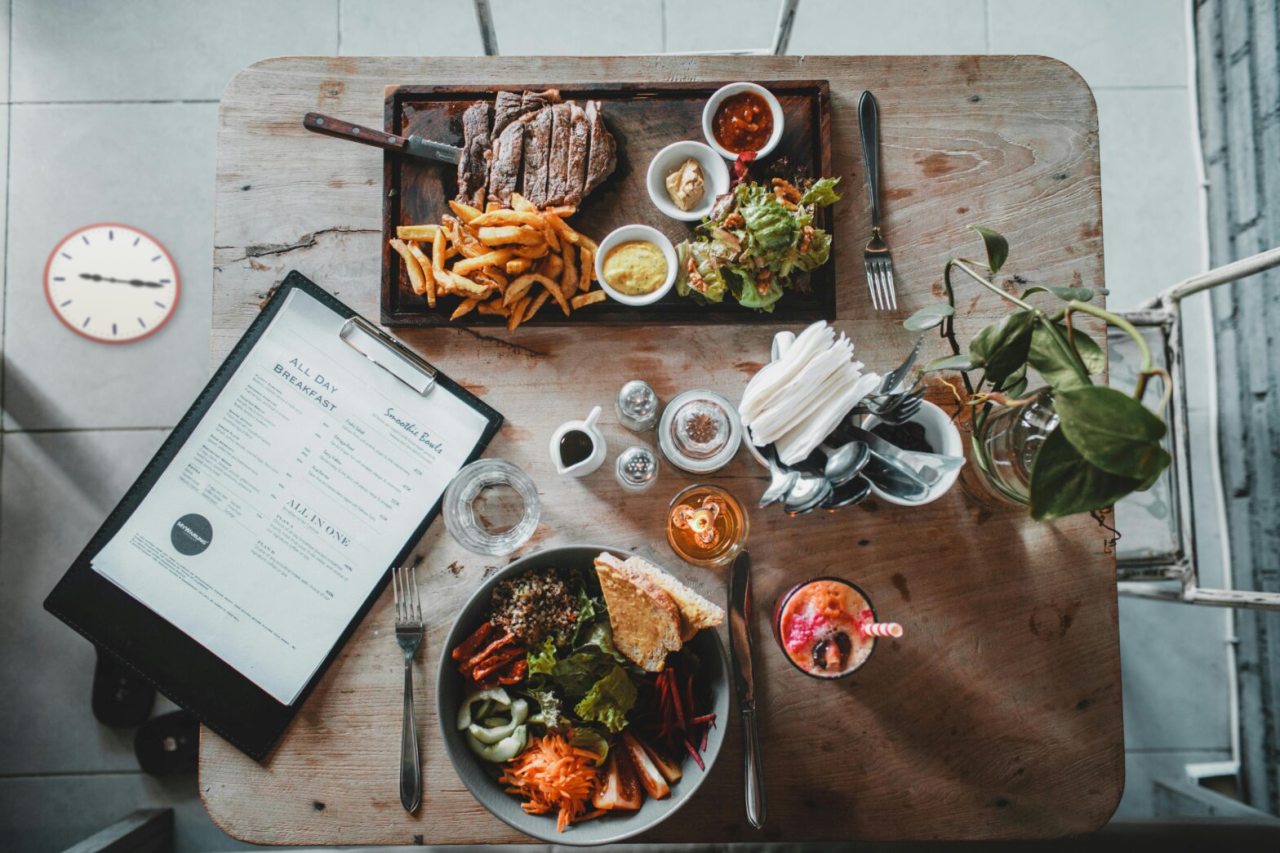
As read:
h=9 m=16
